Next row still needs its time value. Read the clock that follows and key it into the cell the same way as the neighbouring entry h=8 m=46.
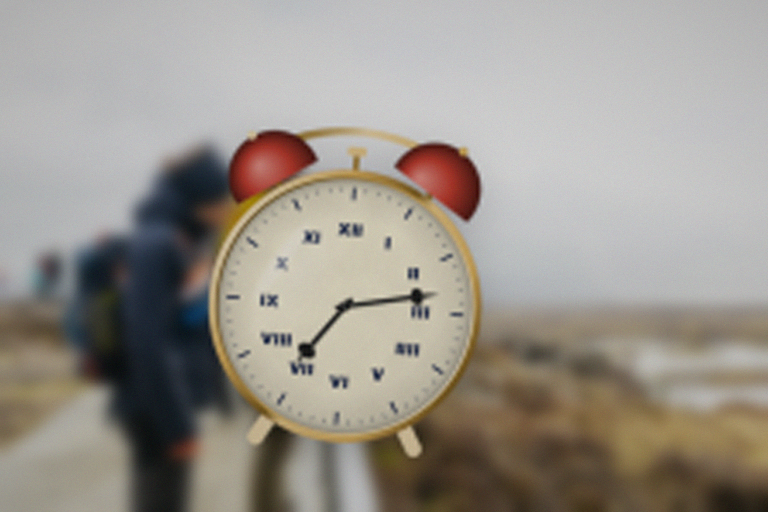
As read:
h=7 m=13
